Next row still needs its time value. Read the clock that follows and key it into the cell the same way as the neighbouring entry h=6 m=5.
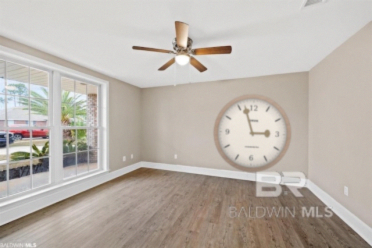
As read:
h=2 m=57
